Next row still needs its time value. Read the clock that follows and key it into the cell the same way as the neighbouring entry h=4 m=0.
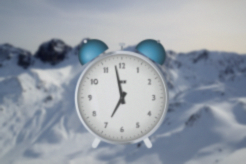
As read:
h=6 m=58
